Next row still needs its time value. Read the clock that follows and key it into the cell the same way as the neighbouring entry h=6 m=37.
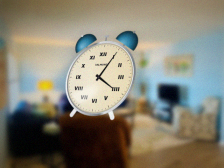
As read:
h=4 m=5
